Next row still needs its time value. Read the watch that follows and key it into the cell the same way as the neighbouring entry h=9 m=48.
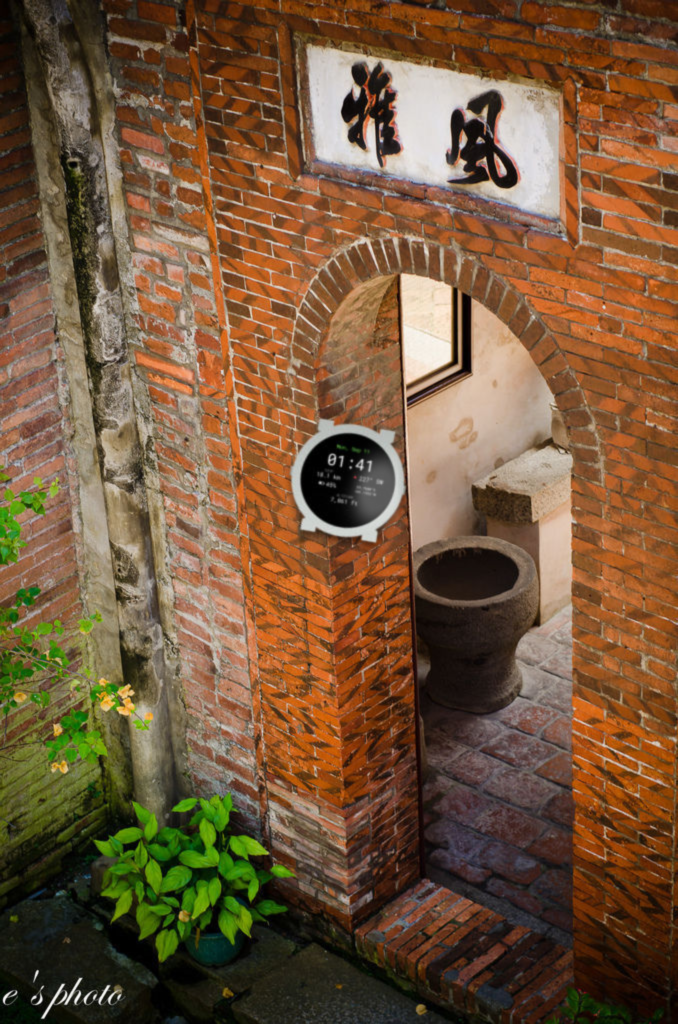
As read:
h=1 m=41
